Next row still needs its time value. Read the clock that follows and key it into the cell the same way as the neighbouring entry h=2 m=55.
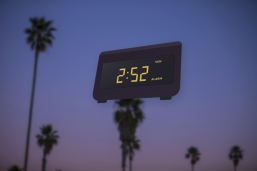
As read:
h=2 m=52
